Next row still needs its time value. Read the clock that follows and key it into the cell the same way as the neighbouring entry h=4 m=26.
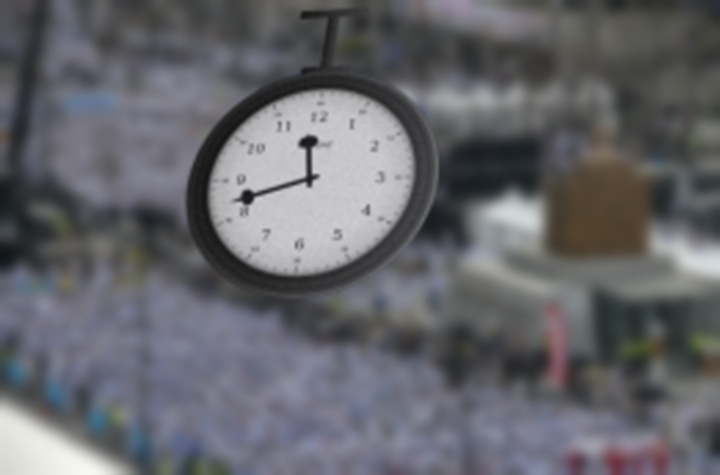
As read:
h=11 m=42
